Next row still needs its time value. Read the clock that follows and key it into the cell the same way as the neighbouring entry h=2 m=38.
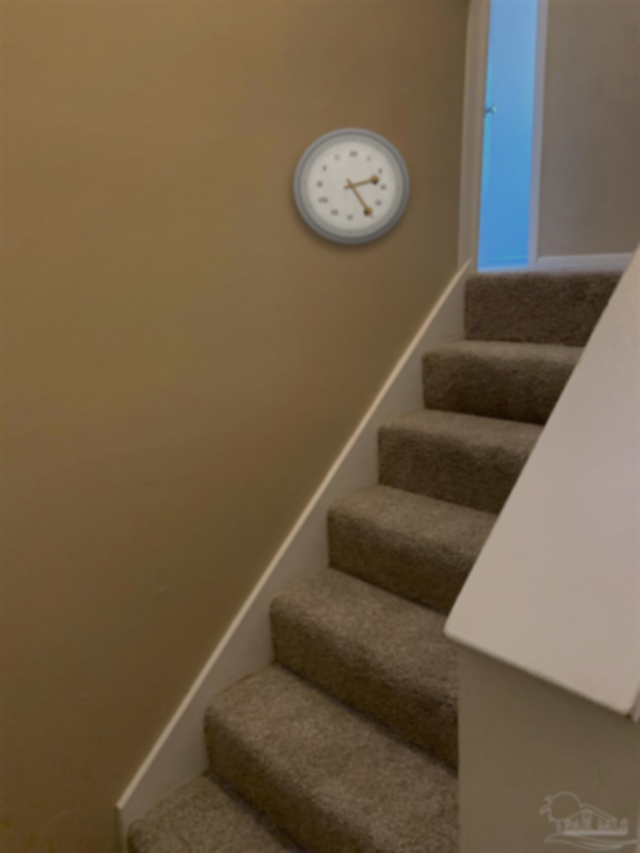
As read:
h=2 m=24
